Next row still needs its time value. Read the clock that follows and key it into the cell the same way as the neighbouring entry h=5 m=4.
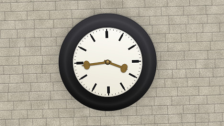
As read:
h=3 m=44
